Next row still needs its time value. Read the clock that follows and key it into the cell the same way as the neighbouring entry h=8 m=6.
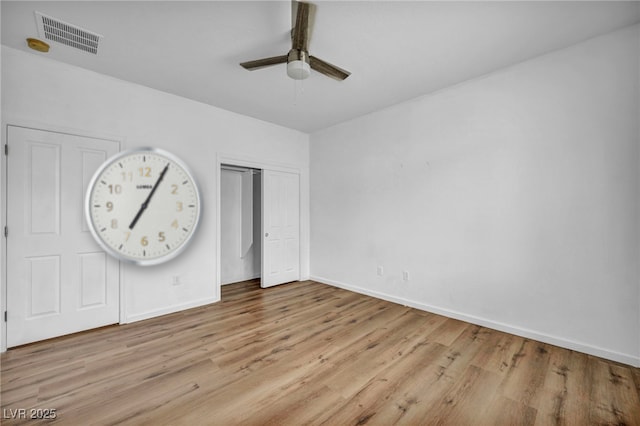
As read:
h=7 m=5
